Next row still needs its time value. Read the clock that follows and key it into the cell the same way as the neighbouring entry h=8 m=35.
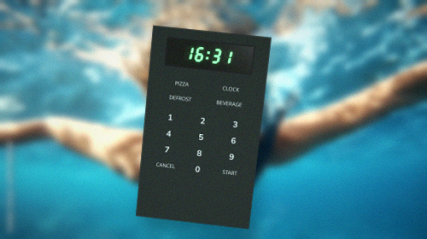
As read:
h=16 m=31
